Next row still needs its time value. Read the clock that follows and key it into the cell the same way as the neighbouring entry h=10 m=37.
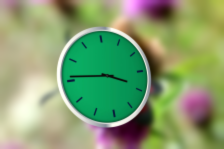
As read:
h=3 m=46
